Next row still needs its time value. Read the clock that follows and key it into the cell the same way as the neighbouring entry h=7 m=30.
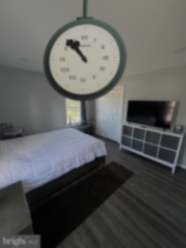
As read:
h=10 m=53
